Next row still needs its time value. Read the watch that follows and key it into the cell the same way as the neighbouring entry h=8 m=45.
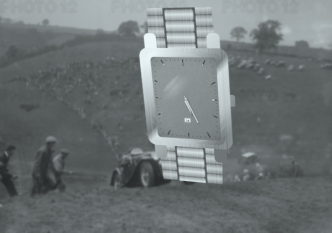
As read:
h=5 m=26
